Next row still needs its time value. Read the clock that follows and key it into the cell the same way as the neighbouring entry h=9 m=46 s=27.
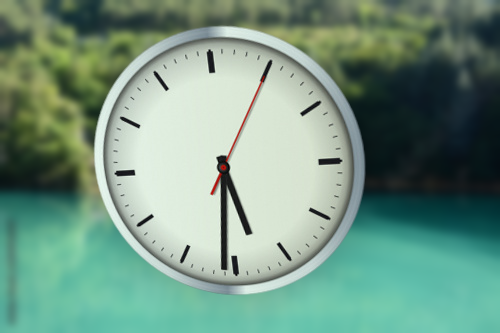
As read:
h=5 m=31 s=5
